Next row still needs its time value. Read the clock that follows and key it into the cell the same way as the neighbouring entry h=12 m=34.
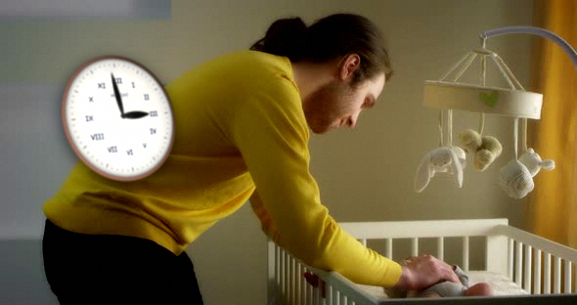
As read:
h=2 m=59
